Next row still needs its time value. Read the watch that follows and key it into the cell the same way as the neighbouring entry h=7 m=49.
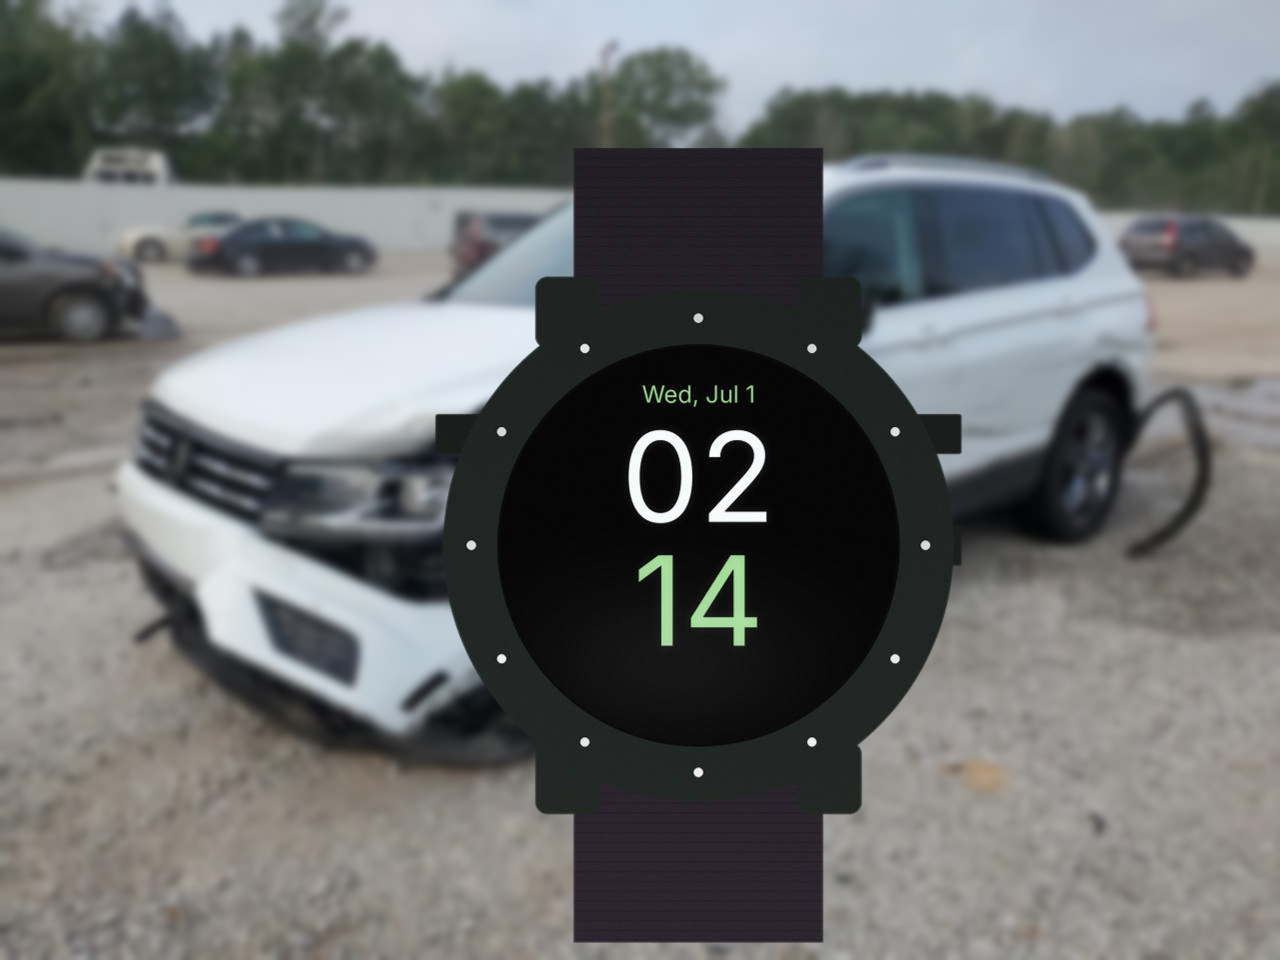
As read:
h=2 m=14
